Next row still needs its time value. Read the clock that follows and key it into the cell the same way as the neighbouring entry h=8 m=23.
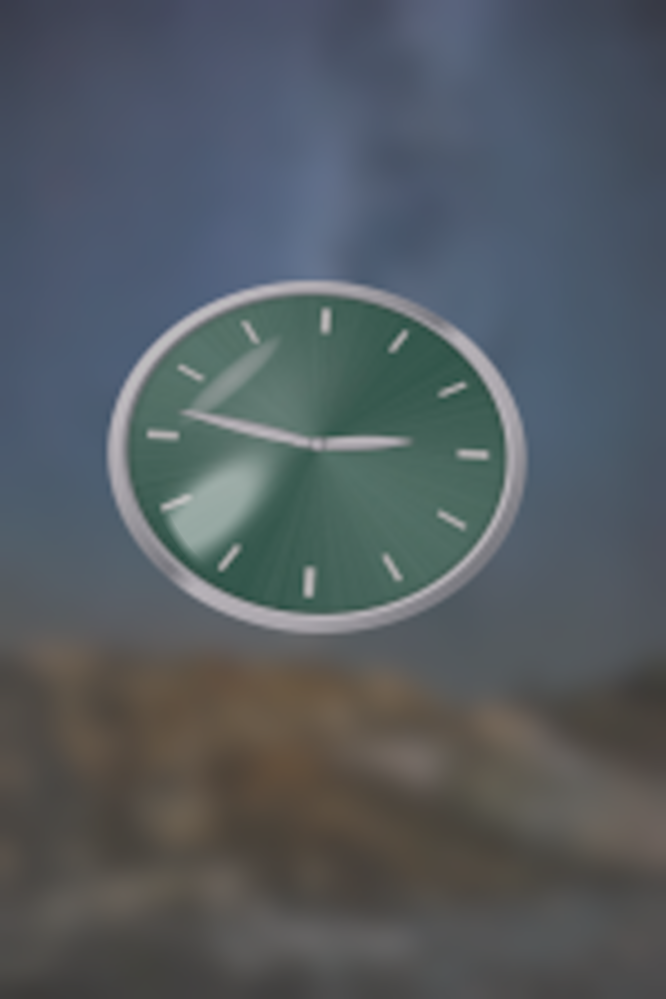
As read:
h=2 m=47
